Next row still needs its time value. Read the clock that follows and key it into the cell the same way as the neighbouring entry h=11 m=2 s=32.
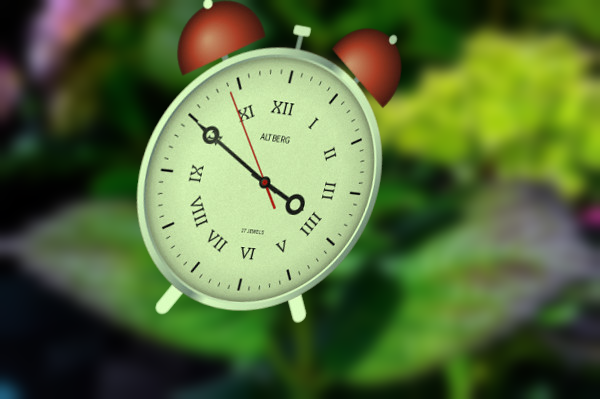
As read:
h=3 m=49 s=54
